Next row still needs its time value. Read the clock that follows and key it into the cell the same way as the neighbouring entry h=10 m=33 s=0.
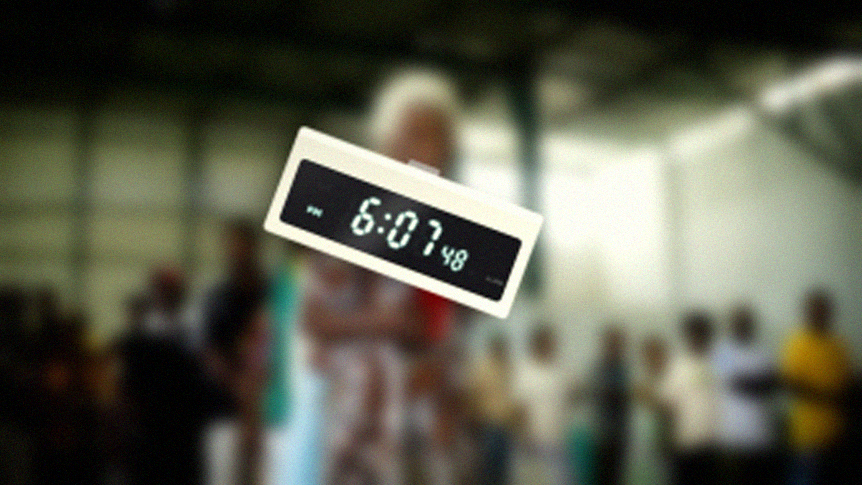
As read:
h=6 m=7 s=48
